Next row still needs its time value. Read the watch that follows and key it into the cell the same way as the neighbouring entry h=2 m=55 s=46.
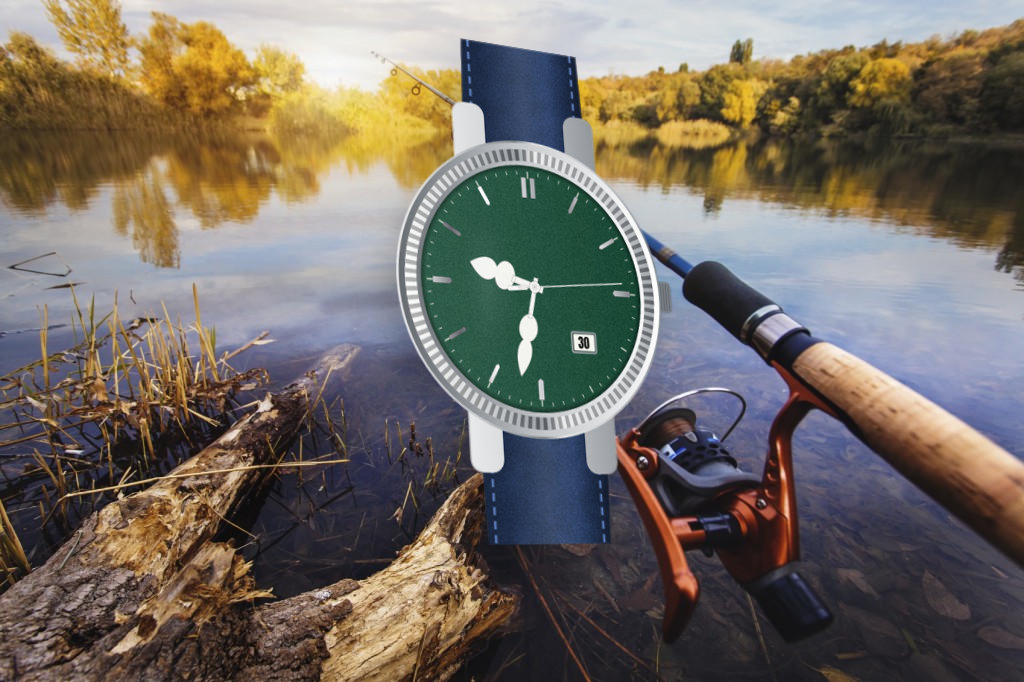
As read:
h=9 m=32 s=14
